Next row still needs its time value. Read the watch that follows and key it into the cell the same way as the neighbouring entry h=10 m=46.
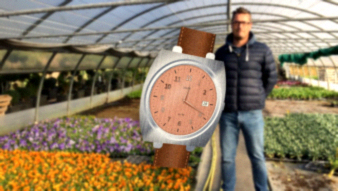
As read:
h=12 m=19
